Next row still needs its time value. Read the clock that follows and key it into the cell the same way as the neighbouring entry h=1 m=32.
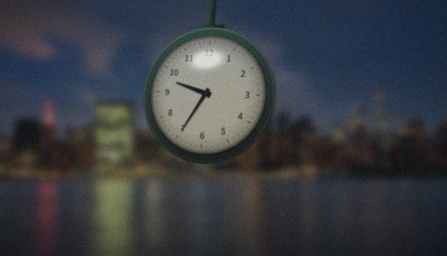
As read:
h=9 m=35
